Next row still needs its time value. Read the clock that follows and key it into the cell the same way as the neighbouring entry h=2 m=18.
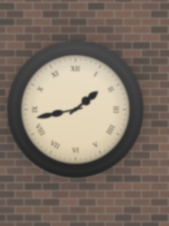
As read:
h=1 m=43
